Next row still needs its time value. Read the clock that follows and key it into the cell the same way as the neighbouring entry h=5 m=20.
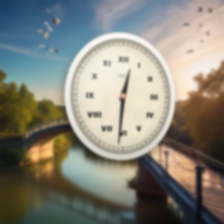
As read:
h=12 m=31
